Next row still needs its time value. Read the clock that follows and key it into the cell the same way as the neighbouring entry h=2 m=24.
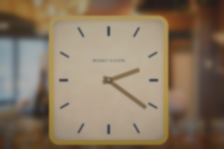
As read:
h=2 m=21
